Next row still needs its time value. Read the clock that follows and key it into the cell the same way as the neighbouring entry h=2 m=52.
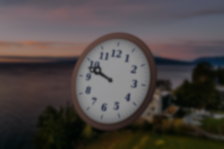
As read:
h=9 m=48
